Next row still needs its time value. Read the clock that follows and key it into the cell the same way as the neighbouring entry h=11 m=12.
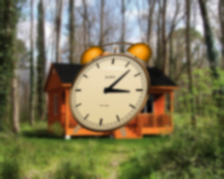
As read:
h=3 m=7
